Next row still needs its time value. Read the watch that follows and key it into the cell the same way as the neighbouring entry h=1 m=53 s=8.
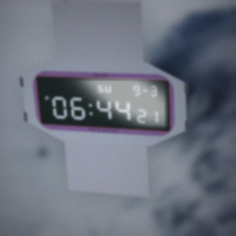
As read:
h=6 m=44 s=21
